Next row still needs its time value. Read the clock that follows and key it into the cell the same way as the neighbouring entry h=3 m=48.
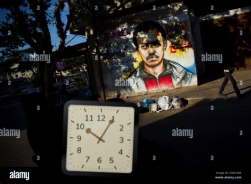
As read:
h=10 m=5
